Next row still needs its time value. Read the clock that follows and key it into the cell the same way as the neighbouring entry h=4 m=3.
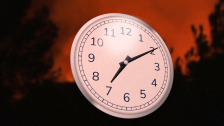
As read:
h=7 m=10
